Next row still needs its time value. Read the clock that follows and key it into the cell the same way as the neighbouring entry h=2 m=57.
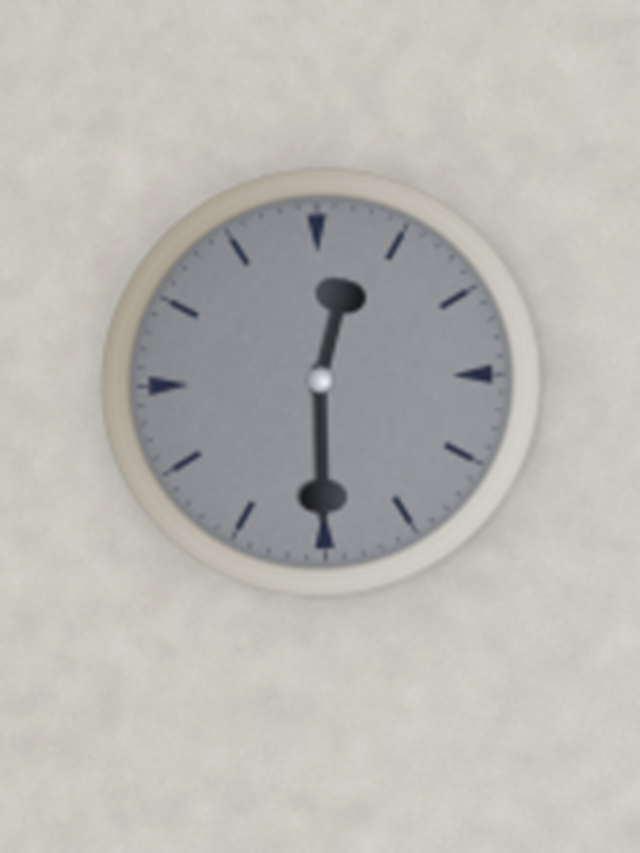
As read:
h=12 m=30
